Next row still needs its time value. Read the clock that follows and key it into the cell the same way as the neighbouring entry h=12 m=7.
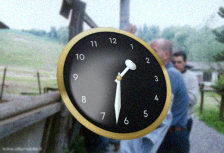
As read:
h=1 m=32
